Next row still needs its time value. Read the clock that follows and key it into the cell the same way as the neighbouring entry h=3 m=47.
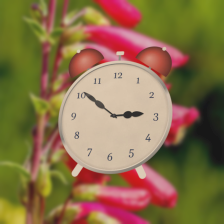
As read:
h=2 m=51
